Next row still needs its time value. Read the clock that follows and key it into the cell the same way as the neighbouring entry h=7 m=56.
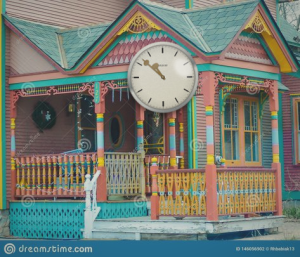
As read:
h=10 m=52
